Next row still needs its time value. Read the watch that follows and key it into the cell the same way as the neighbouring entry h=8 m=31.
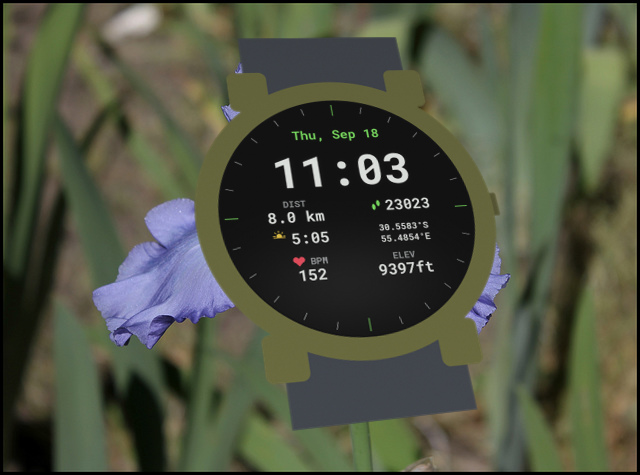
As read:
h=11 m=3
